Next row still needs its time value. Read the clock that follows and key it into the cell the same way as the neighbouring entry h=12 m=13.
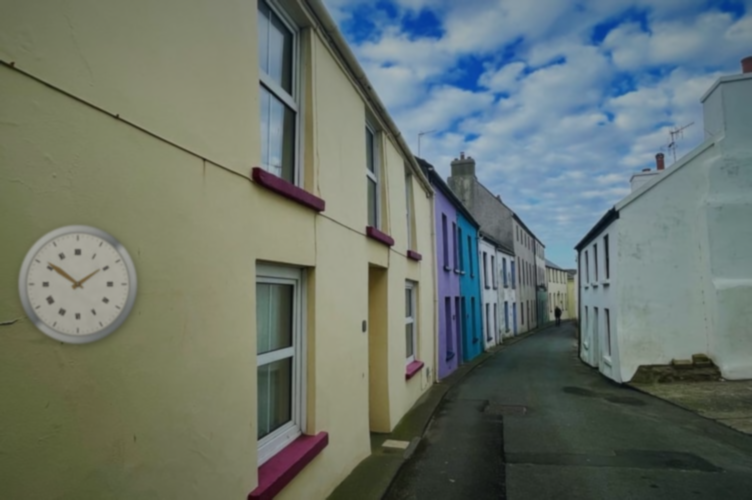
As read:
h=1 m=51
